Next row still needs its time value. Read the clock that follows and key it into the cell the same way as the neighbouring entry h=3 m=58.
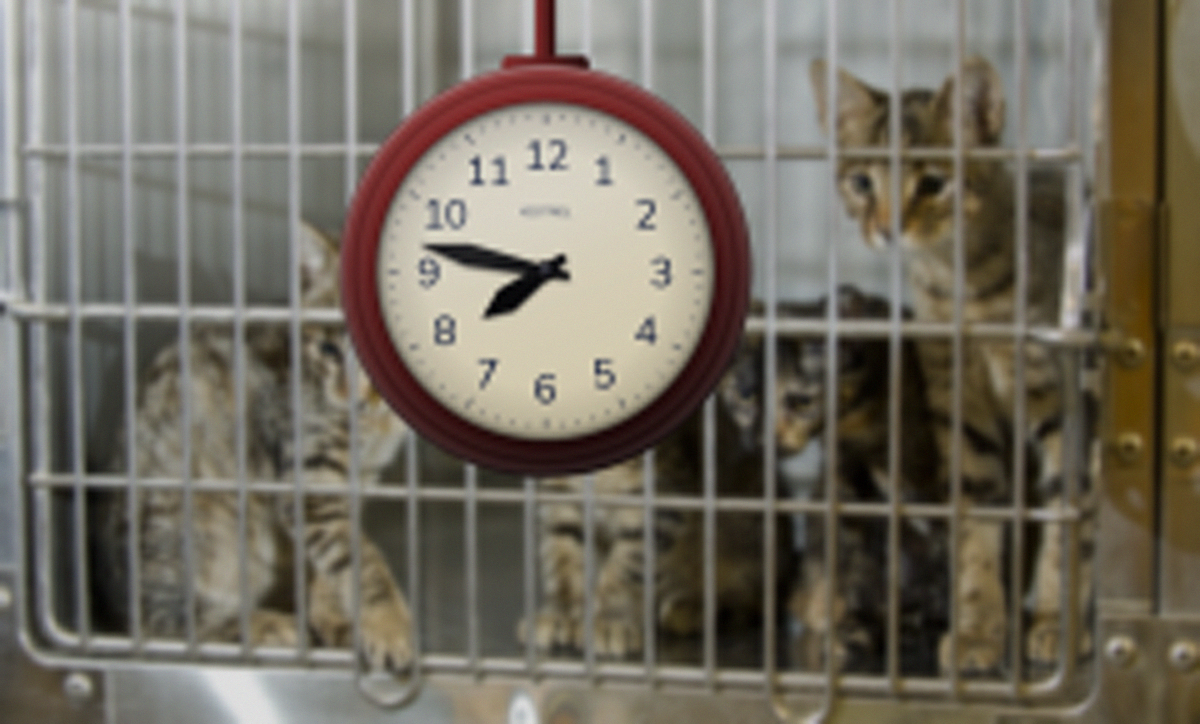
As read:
h=7 m=47
